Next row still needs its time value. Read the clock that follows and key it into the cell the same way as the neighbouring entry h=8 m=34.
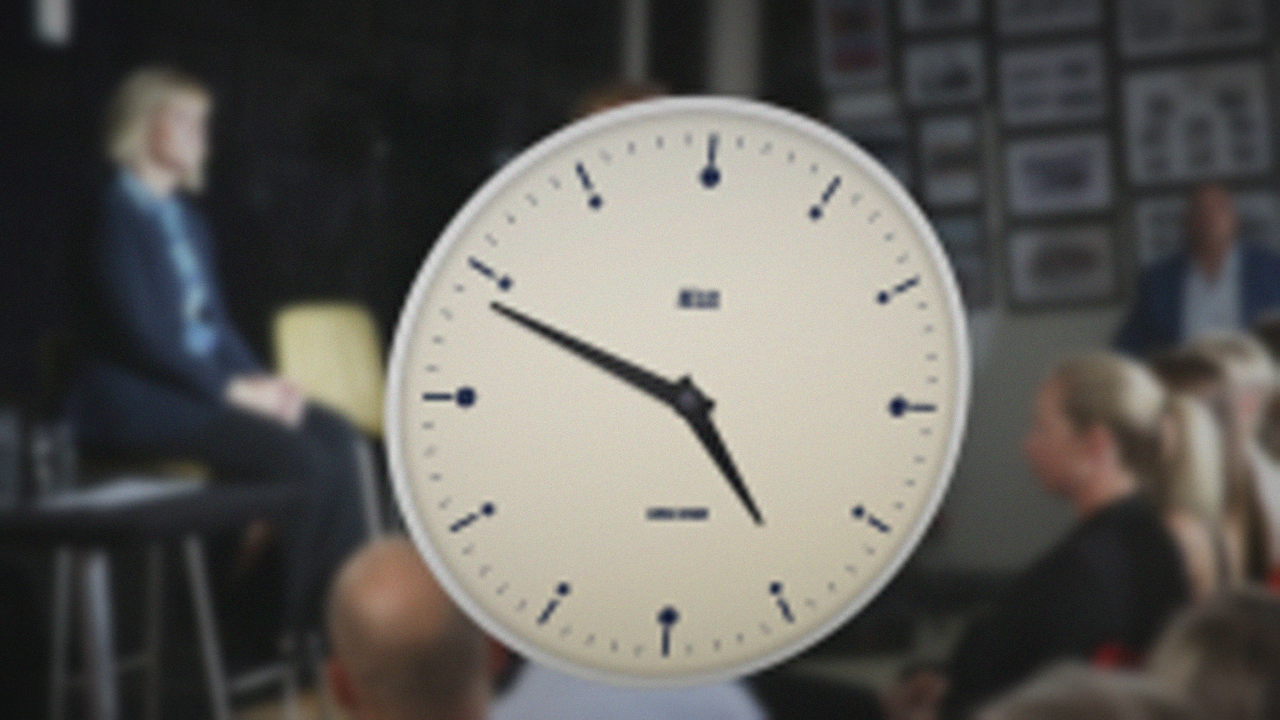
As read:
h=4 m=49
